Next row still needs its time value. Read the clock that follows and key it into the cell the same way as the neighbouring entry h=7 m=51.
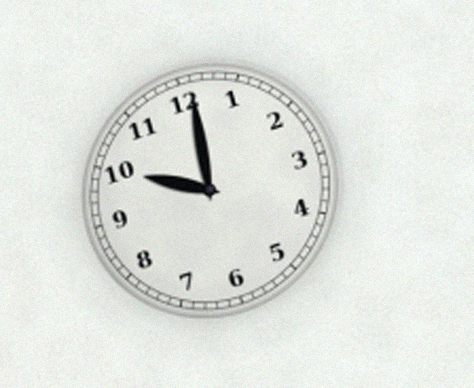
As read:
h=10 m=1
